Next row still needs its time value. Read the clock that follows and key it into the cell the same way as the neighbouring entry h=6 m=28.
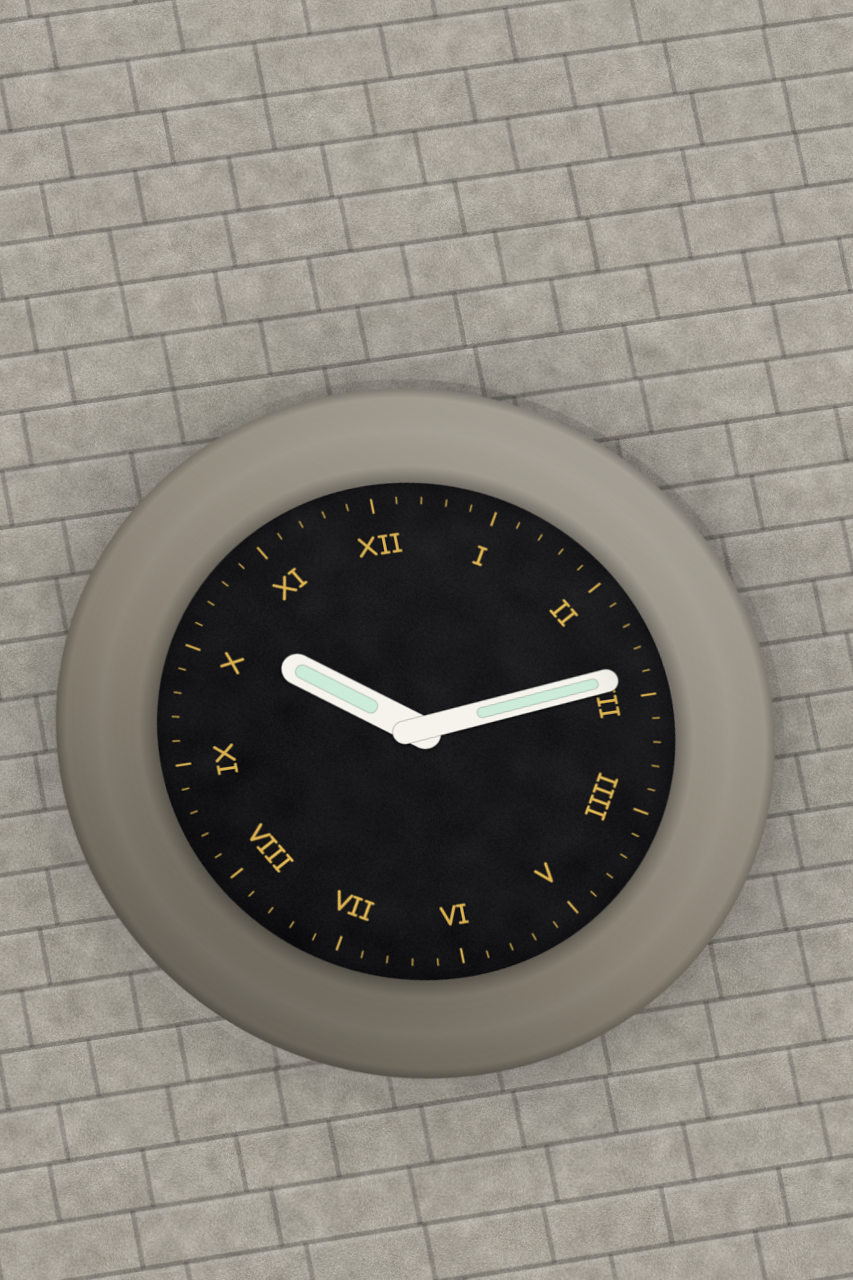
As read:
h=10 m=14
